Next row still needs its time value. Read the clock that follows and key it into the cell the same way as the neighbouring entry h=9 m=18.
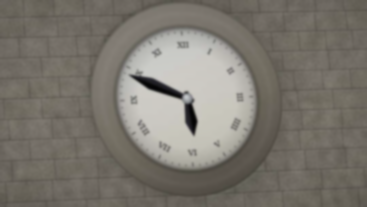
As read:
h=5 m=49
